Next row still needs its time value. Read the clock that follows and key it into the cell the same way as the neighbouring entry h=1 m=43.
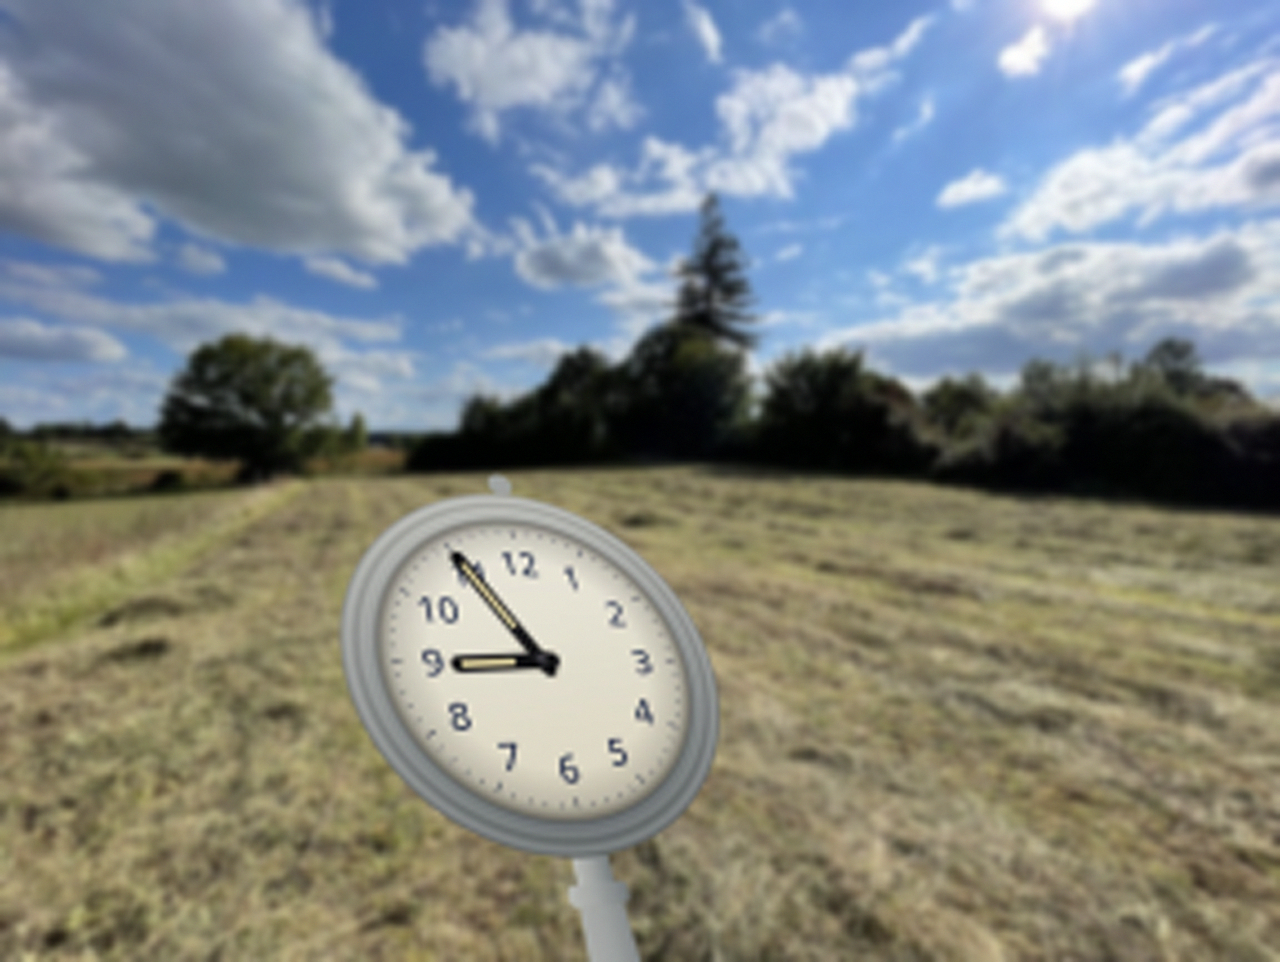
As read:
h=8 m=55
